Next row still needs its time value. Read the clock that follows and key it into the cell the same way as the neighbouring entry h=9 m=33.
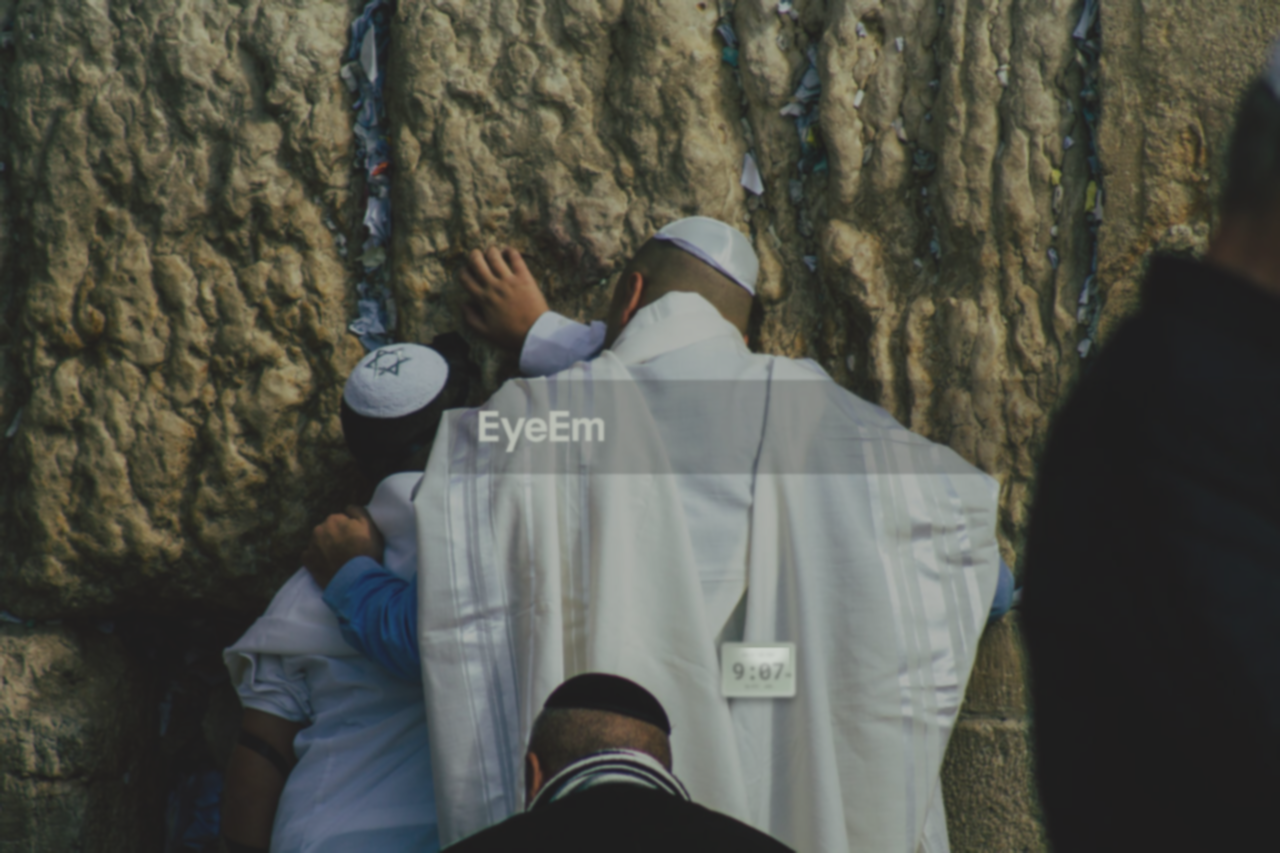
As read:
h=9 m=7
